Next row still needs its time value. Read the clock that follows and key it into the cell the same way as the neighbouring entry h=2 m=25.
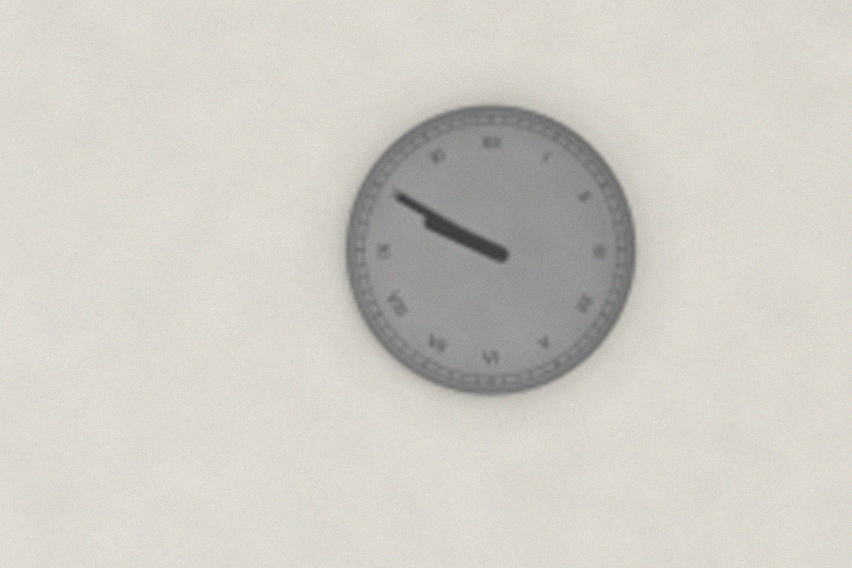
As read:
h=9 m=50
